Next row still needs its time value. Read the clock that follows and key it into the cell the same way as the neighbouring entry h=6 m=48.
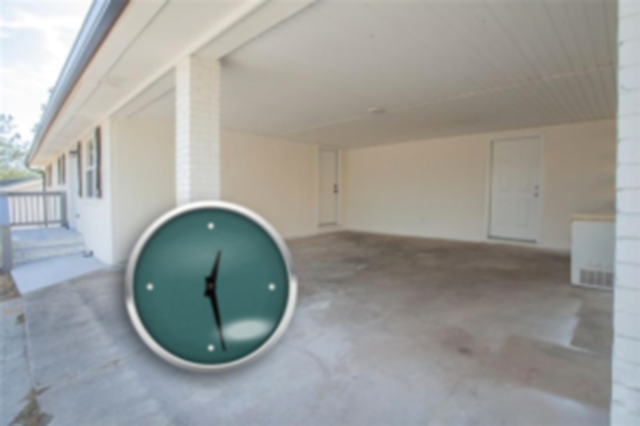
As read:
h=12 m=28
